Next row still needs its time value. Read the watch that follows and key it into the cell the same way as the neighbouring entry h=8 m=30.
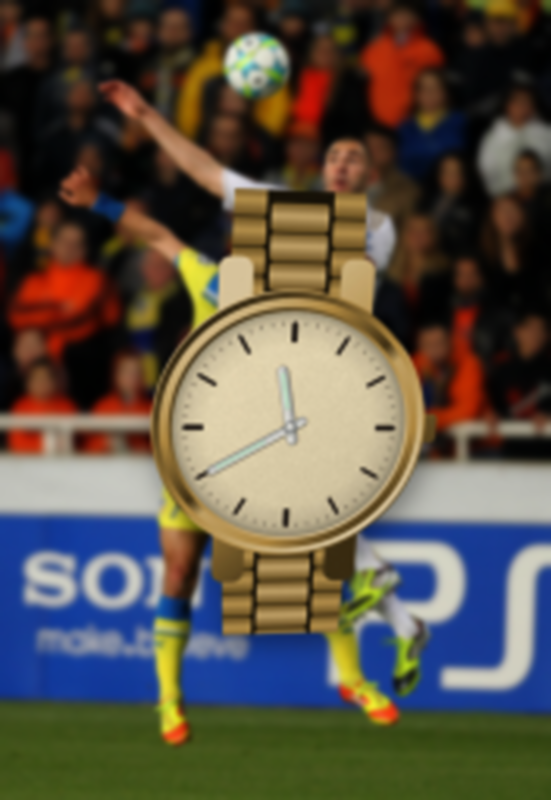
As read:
h=11 m=40
